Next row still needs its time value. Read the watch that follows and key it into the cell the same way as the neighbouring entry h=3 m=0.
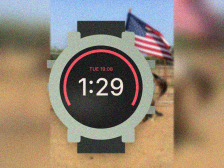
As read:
h=1 m=29
